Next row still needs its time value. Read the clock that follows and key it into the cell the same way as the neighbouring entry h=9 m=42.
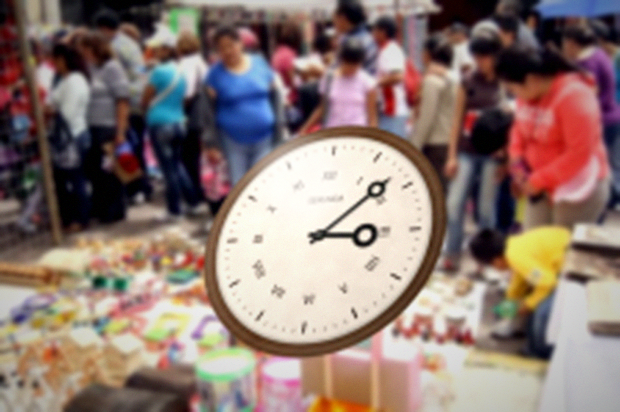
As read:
h=3 m=8
